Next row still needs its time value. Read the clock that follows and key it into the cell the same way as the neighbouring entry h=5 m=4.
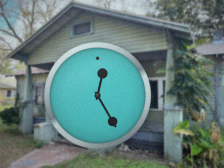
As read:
h=12 m=25
